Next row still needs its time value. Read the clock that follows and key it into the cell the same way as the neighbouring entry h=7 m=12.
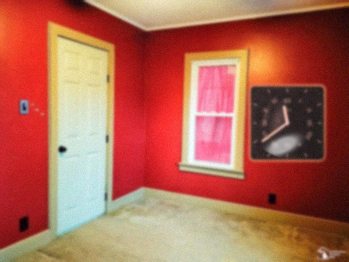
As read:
h=11 m=39
